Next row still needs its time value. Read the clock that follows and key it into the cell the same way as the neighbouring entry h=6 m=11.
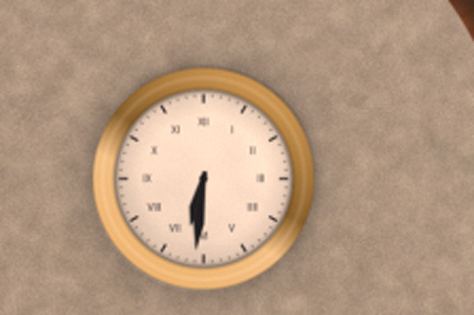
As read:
h=6 m=31
